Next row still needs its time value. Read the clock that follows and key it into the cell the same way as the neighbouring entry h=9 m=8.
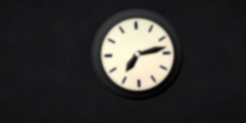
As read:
h=7 m=13
